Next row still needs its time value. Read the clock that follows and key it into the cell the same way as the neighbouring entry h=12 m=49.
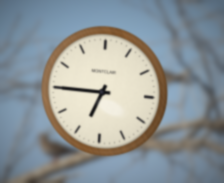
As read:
h=6 m=45
